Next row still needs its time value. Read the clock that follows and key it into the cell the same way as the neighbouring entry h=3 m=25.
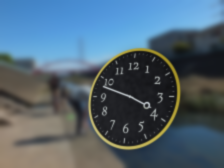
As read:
h=3 m=48
